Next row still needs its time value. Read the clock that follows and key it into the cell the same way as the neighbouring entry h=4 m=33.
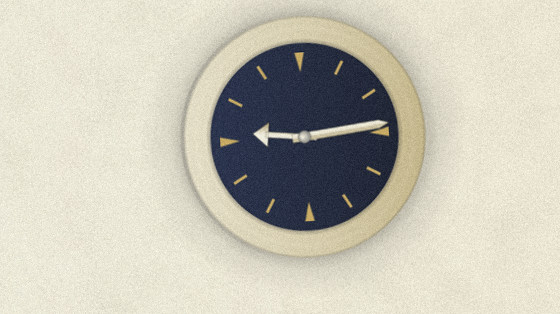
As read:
h=9 m=14
